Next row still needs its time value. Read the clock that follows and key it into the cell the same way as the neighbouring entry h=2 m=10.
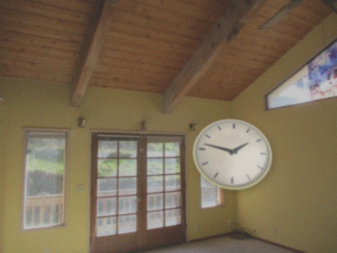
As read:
h=1 m=47
